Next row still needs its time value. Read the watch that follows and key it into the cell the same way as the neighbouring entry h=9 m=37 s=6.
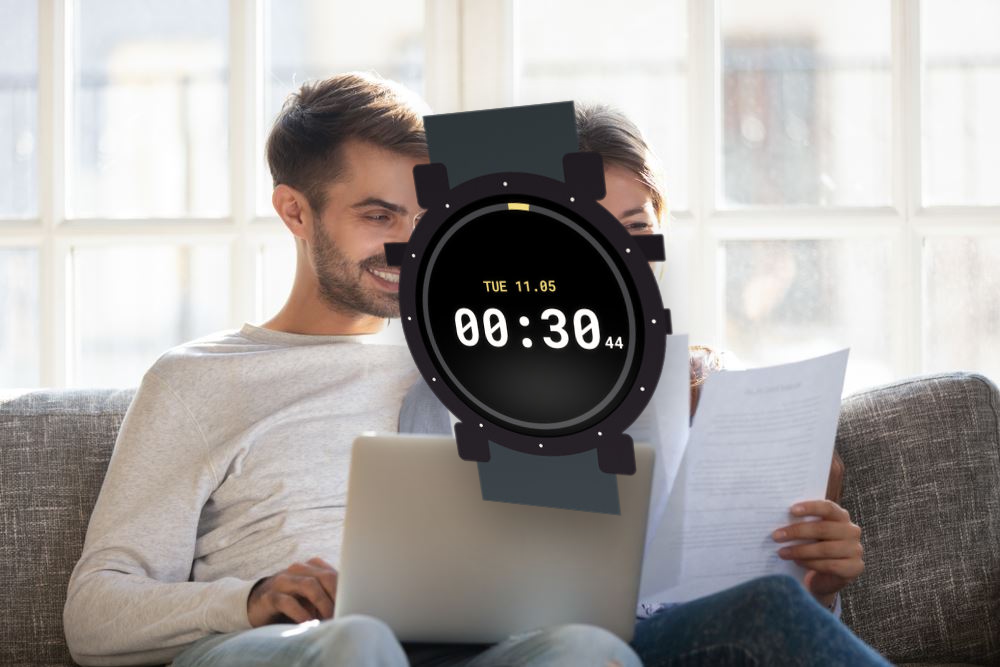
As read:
h=0 m=30 s=44
